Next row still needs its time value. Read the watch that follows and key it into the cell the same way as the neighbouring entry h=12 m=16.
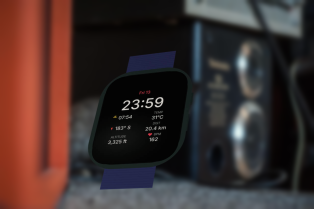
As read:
h=23 m=59
